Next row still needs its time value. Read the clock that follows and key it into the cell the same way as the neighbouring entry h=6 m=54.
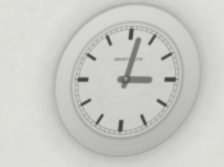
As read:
h=3 m=2
